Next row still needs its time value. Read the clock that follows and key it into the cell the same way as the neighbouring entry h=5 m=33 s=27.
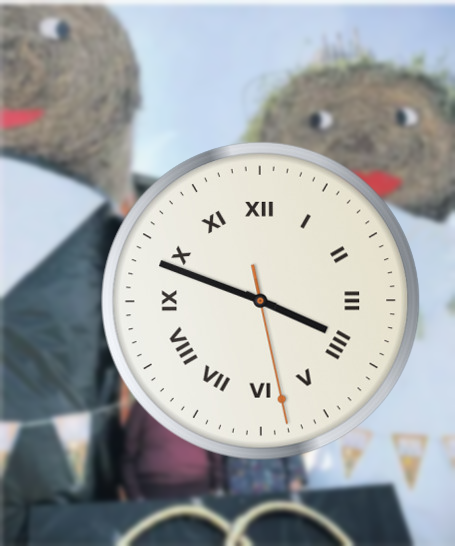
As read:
h=3 m=48 s=28
